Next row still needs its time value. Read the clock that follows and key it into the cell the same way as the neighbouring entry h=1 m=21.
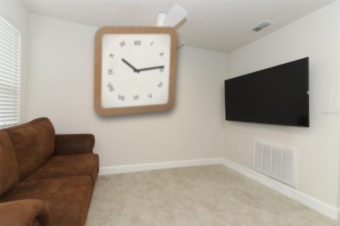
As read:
h=10 m=14
